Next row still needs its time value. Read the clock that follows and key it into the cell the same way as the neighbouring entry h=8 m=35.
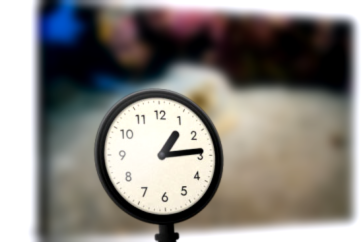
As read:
h=1 m=14
